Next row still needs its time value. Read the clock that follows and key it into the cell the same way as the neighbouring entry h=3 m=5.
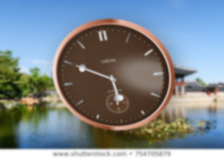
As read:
h=5 m=50
